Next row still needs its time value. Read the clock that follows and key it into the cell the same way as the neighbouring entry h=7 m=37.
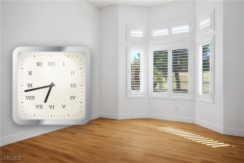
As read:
h=6 m=43
